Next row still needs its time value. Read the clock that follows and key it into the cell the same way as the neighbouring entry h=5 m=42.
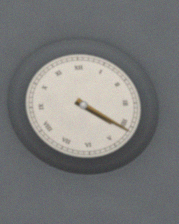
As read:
h=4 m=21
